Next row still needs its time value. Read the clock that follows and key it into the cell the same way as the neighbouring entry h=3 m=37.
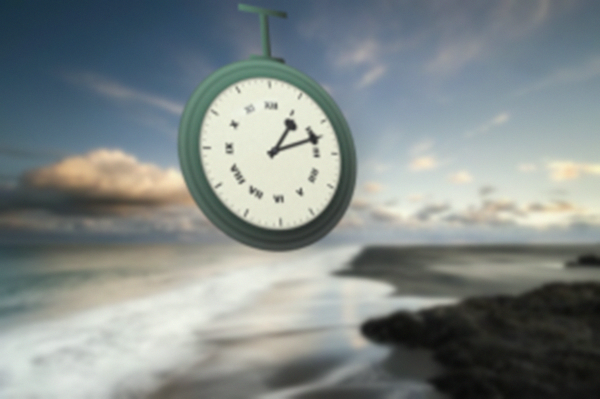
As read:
h=1 m=12
